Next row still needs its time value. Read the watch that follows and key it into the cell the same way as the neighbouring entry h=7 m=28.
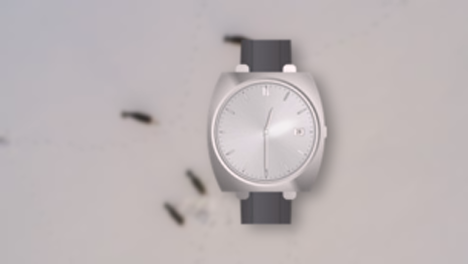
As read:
h=12 m=30
